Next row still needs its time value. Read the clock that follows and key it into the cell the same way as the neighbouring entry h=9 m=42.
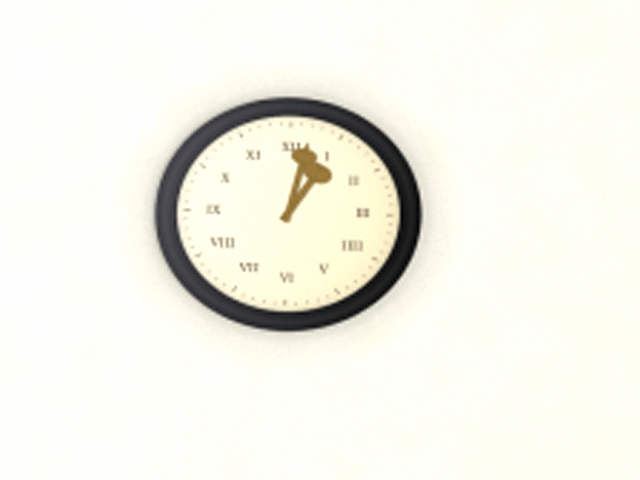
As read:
h=1 m=2
